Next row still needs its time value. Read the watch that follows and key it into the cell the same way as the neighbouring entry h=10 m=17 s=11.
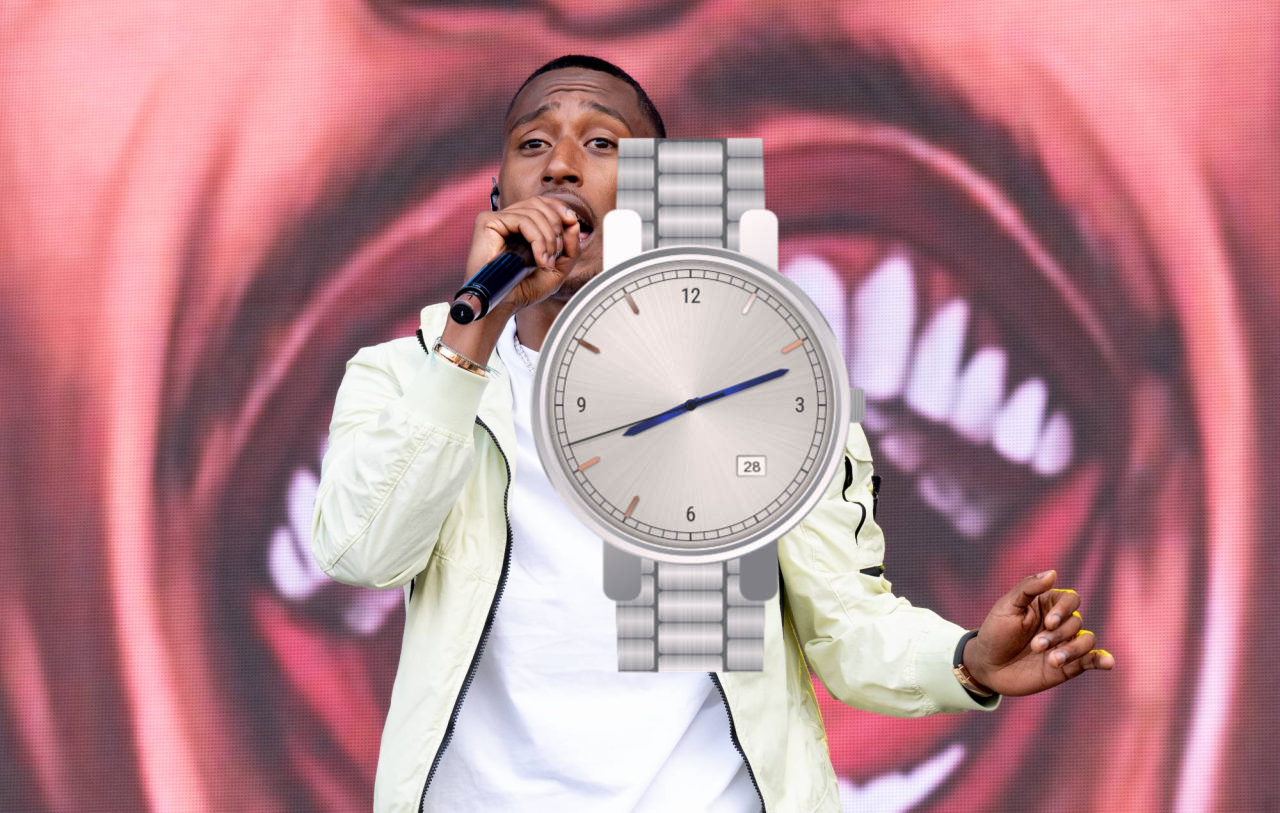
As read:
h=8 m=11 s=42
